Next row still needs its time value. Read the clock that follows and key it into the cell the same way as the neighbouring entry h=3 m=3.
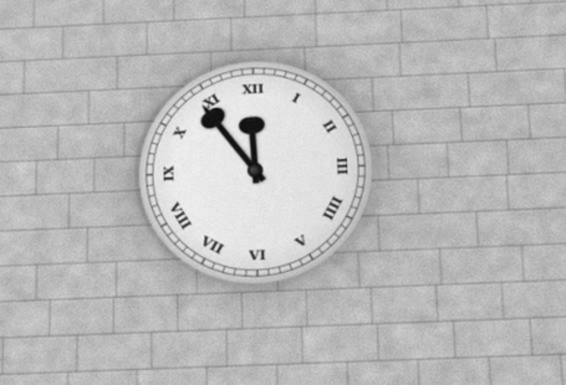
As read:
h=11 m=54
